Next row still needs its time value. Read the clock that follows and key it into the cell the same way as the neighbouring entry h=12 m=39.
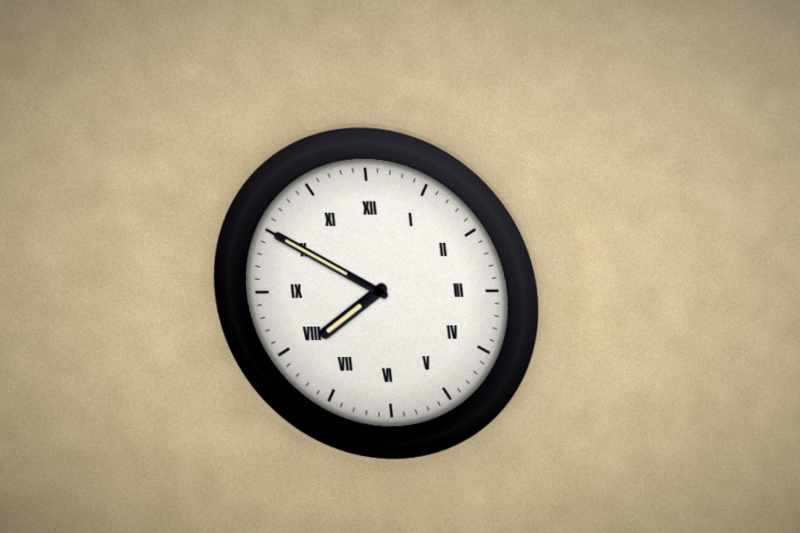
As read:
h=7 m=50
